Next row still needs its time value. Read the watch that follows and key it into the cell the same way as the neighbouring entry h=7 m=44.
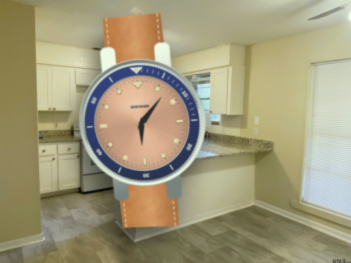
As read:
h=6 m=7
